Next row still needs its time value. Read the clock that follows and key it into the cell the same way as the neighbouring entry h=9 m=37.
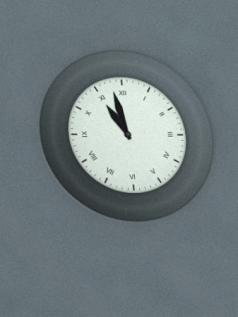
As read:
h=10 m=58
